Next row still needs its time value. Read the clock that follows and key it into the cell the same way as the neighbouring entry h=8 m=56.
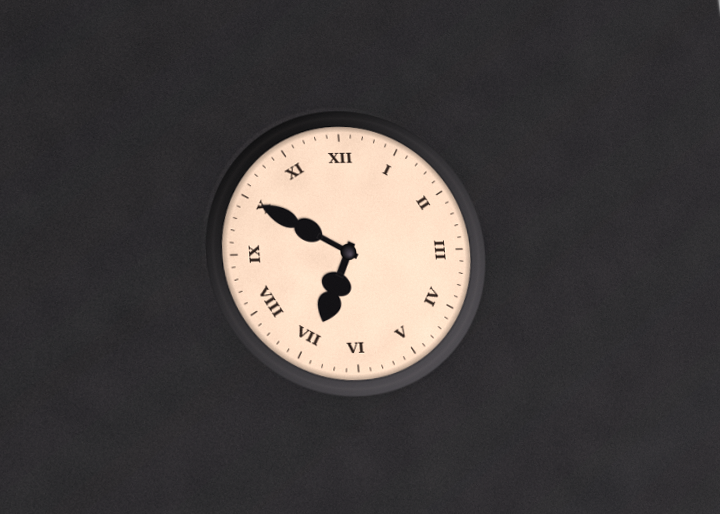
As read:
h=6 m=50
